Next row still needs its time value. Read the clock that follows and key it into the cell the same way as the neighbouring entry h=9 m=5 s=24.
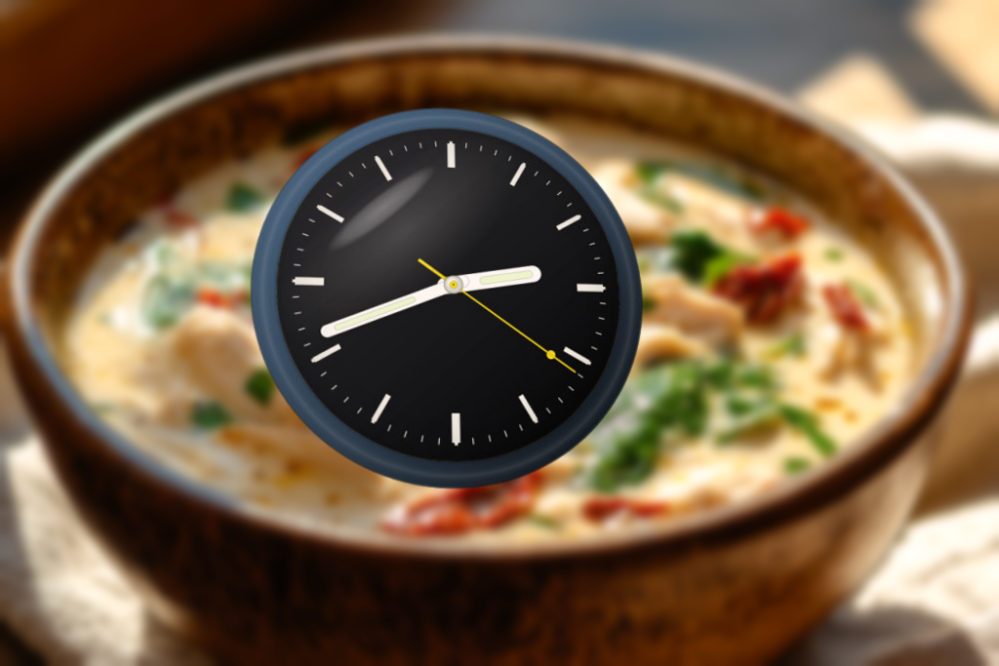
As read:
h=2 m=41 s=21
